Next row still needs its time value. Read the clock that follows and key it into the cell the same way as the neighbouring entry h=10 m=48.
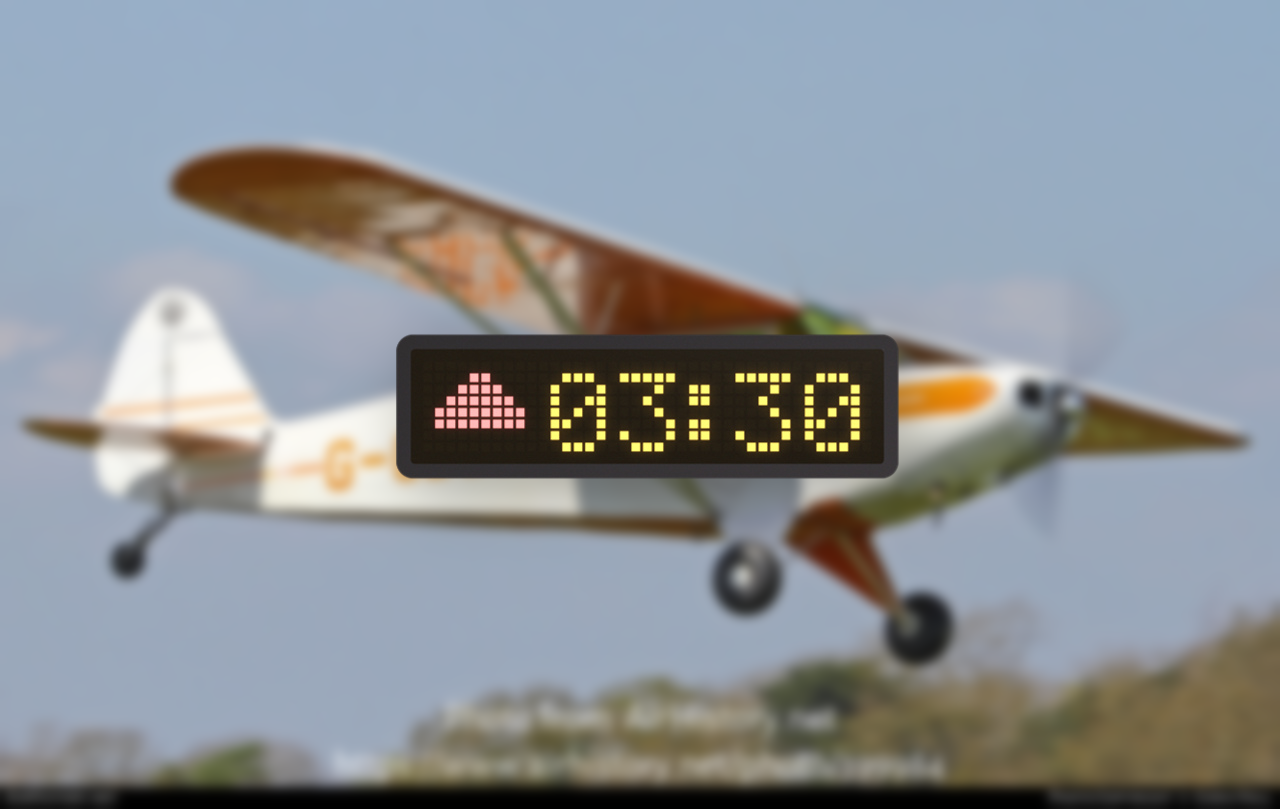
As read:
h=3 m=30
